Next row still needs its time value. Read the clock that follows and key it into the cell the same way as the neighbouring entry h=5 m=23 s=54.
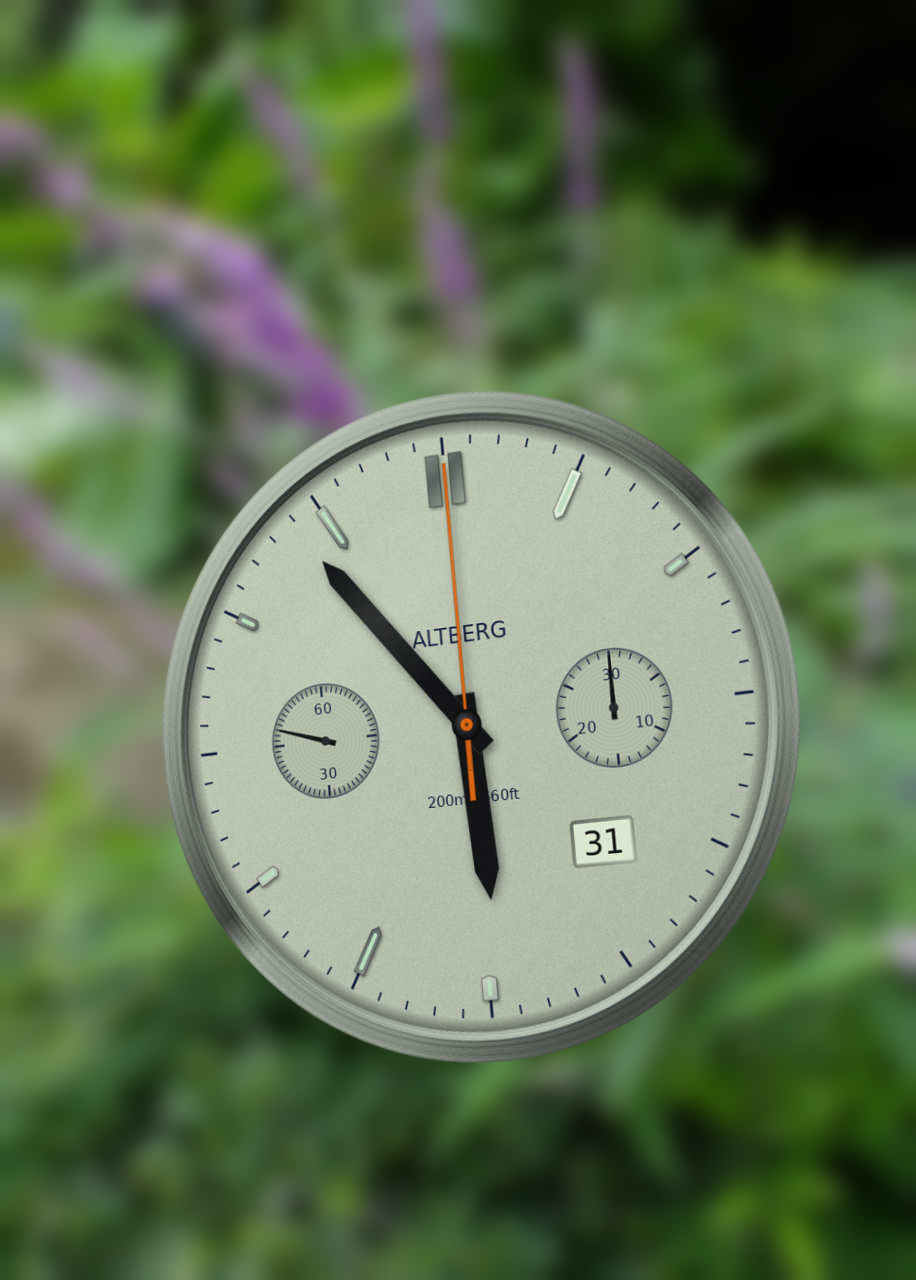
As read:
h=5 m=53 s=48
